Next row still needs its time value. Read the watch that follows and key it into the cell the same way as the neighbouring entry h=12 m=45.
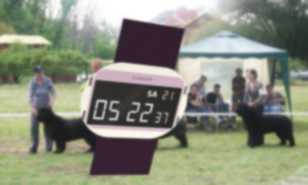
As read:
h=5 m=22
